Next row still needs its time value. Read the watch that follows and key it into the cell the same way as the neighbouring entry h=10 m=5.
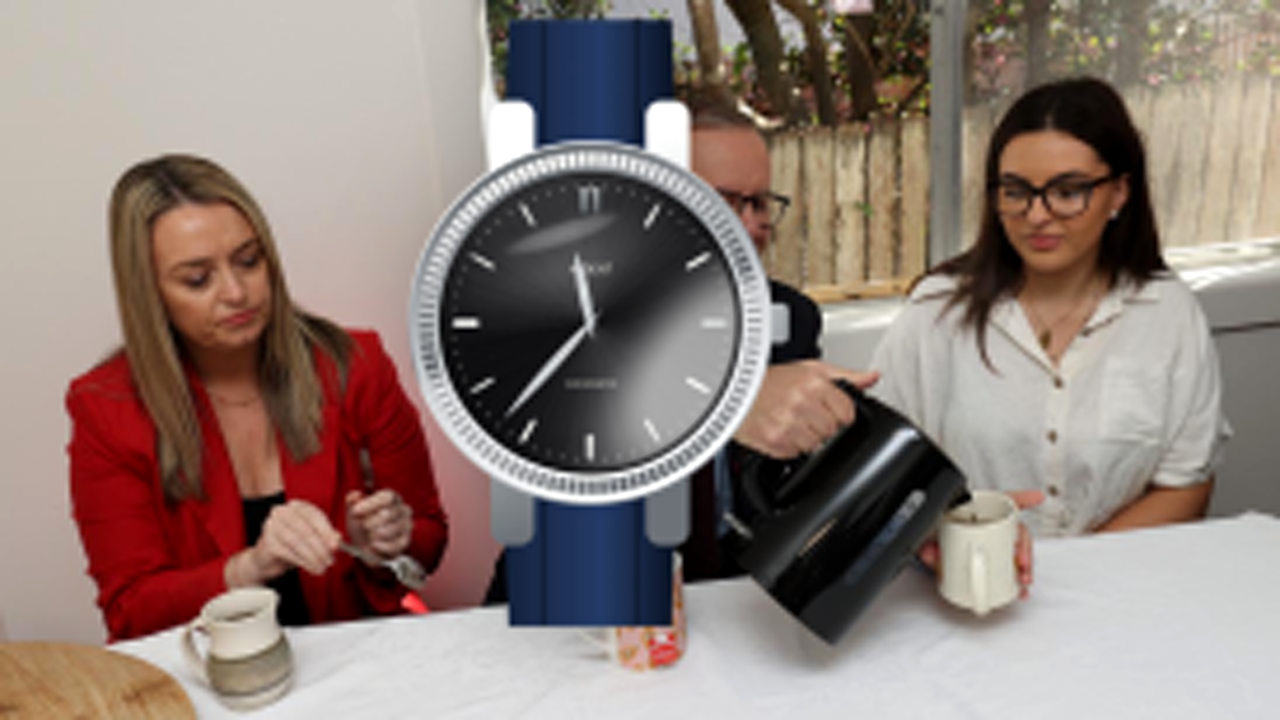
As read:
h=11 m=37
